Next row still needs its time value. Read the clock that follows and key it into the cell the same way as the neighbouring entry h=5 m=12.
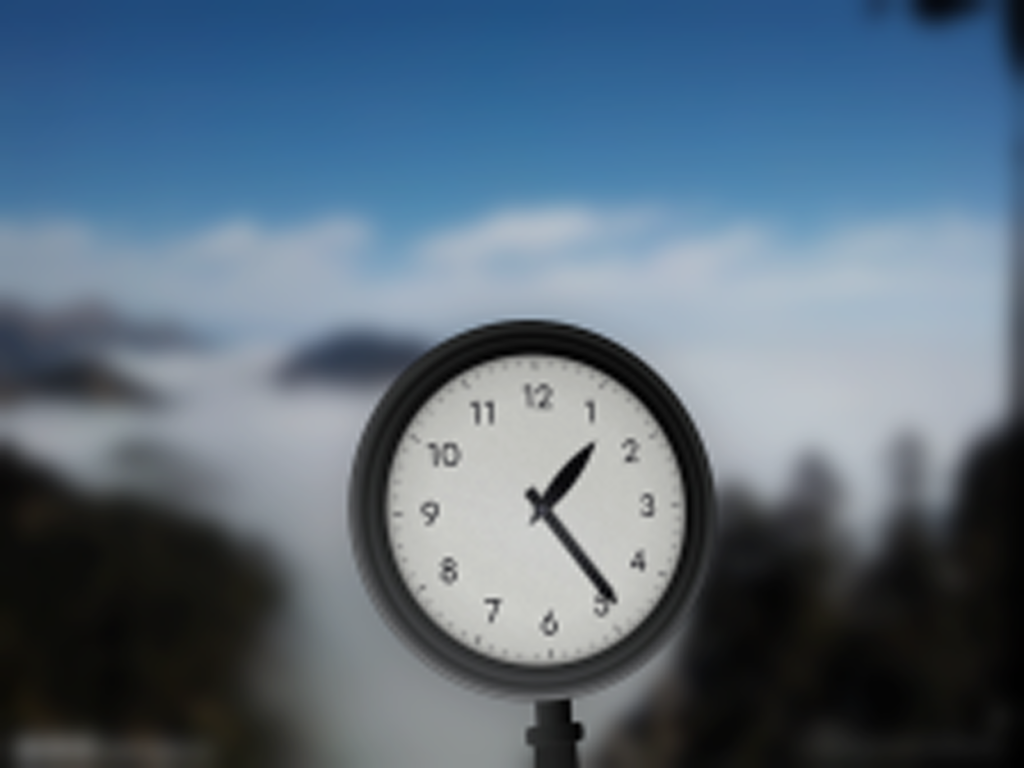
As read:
h=1 m=24
